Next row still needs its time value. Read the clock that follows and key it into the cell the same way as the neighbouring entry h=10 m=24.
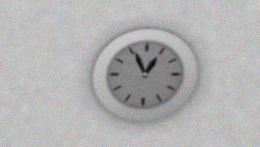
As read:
h=12 m=56
